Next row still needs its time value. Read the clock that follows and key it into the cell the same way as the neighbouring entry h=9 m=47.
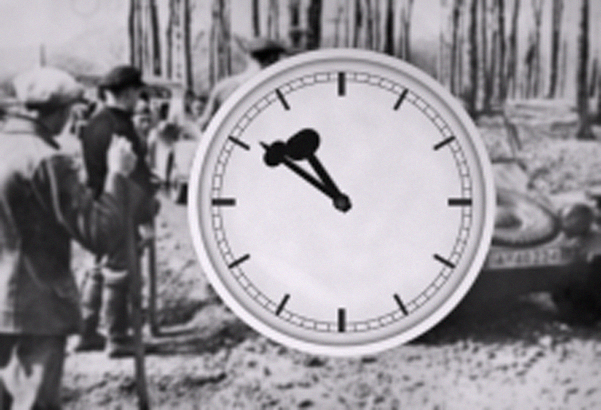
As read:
h=10 m=51
